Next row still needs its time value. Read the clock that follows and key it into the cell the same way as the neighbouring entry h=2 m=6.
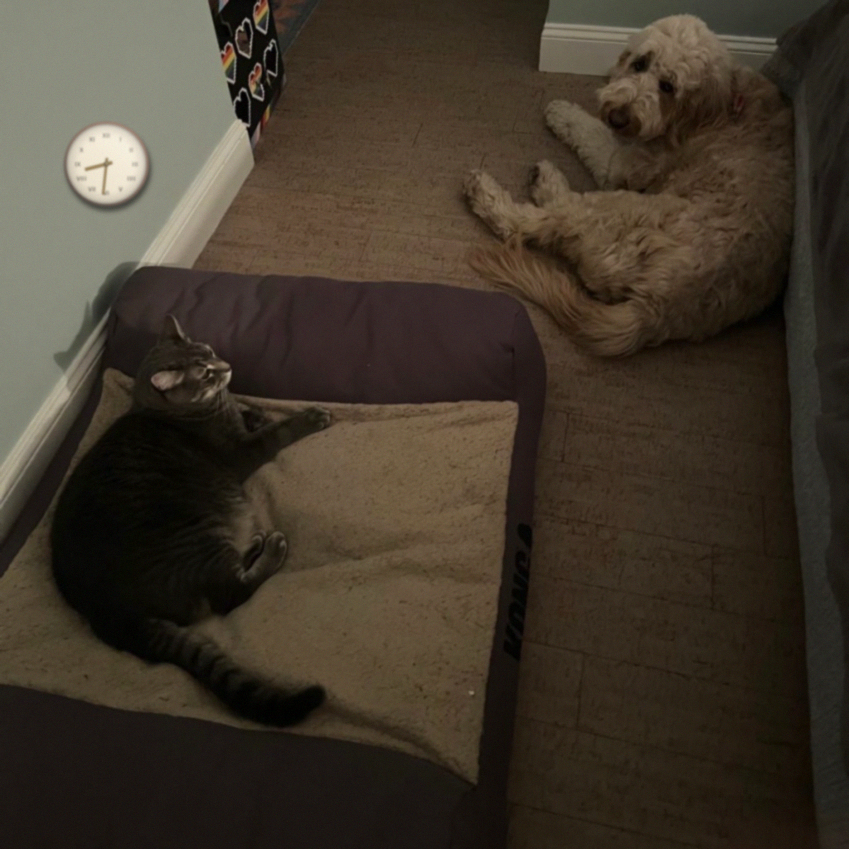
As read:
h=8 m=31
